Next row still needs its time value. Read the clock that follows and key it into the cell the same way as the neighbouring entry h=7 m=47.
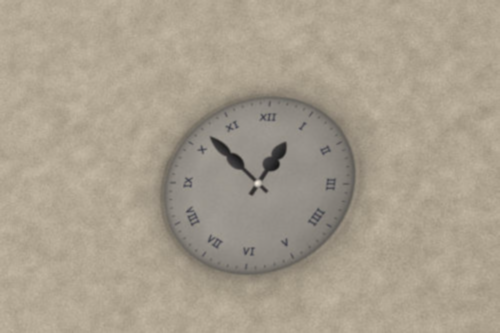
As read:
h=12 m=52
